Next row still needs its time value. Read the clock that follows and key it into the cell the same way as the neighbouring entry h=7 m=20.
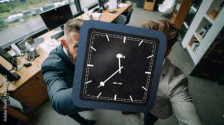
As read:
h=11 m=37
